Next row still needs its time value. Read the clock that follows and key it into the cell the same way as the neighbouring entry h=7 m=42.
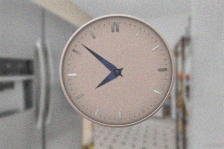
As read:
h=7 m=52
